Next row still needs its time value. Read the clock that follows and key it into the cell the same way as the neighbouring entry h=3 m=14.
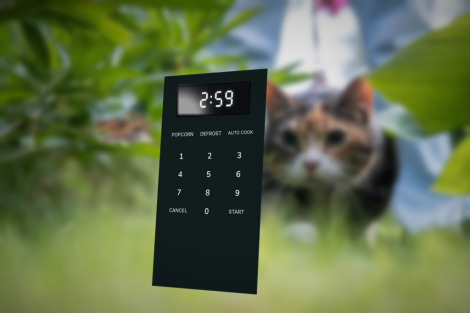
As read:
h=2 m=59
